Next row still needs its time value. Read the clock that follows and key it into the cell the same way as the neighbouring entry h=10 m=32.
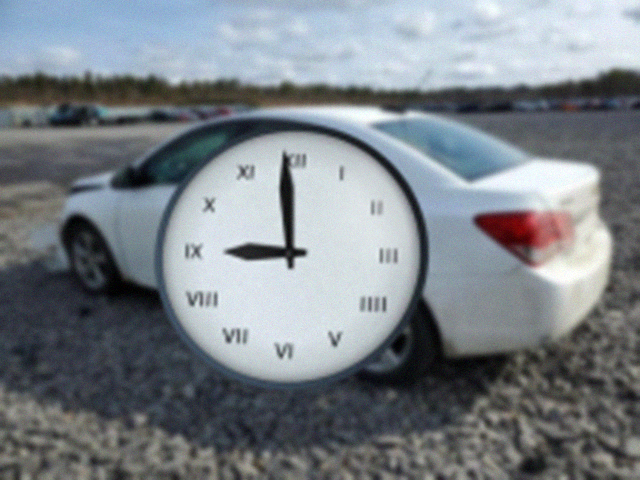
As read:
h=8 m=59
